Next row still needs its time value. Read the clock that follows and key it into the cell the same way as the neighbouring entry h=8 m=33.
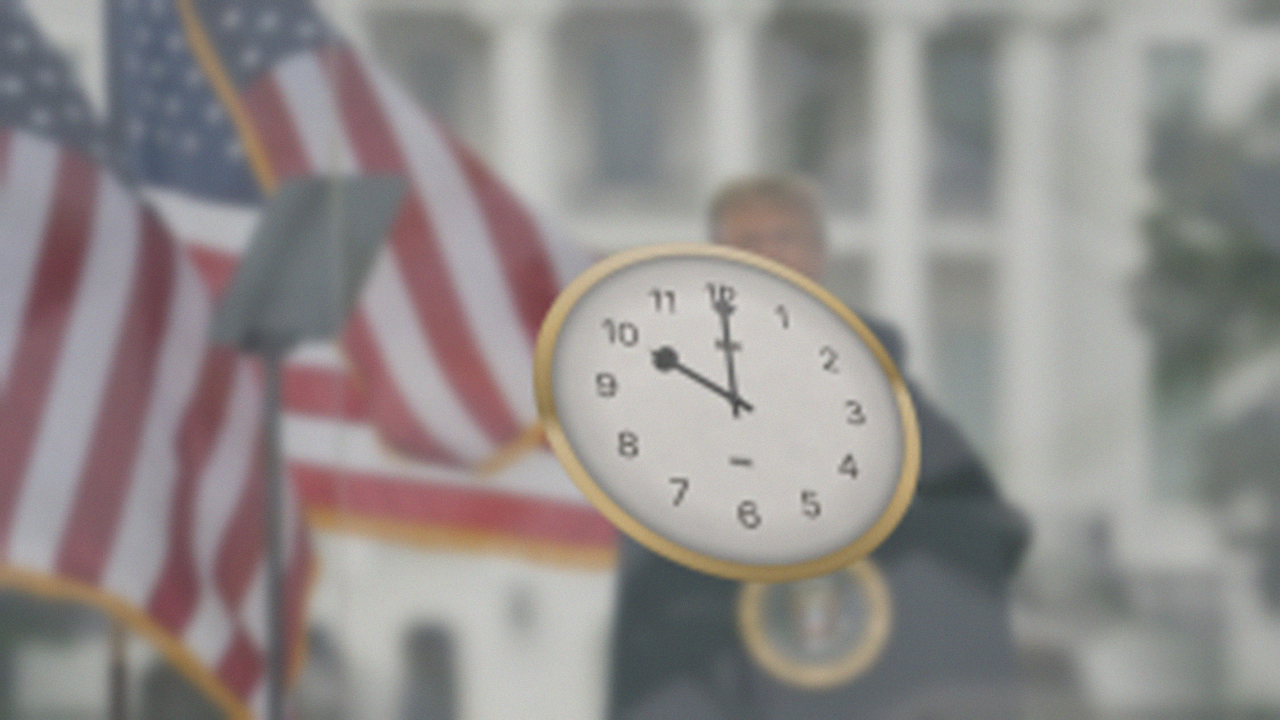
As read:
h=10 m=0
